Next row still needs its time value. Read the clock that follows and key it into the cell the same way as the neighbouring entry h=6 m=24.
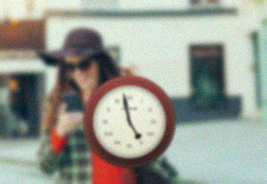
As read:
h=4 m=58
